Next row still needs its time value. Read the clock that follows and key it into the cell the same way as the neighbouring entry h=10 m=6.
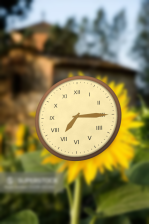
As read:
h=7 m=15
